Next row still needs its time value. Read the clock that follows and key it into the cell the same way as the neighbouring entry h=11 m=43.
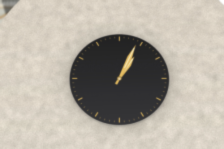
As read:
h=1 m=4
